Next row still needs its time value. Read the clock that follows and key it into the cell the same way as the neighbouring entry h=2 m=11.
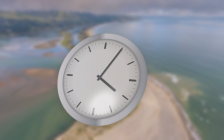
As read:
h=4 m=5
